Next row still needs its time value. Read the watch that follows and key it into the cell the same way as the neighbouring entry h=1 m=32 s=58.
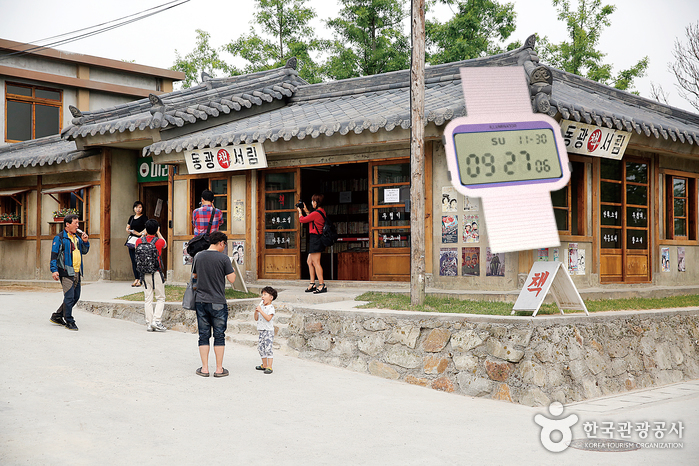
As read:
h=9 m=27 s=6
